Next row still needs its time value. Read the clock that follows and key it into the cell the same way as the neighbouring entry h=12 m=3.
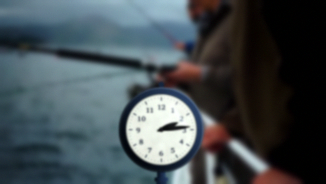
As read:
h=2 m=14
